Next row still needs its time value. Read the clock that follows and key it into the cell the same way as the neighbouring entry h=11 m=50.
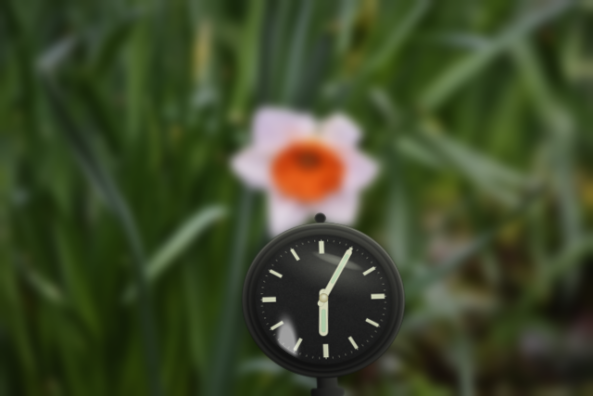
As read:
h=6 m=5
